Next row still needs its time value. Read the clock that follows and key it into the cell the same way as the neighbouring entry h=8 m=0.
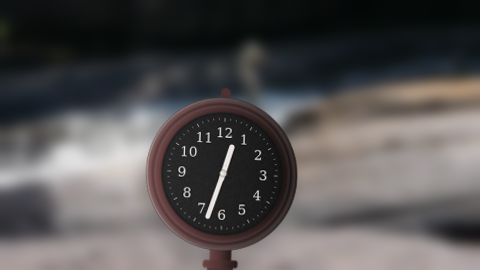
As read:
h=12 m=33
